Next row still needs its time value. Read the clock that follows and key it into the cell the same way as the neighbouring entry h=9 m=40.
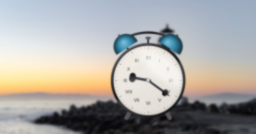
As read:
h=9 m=21
